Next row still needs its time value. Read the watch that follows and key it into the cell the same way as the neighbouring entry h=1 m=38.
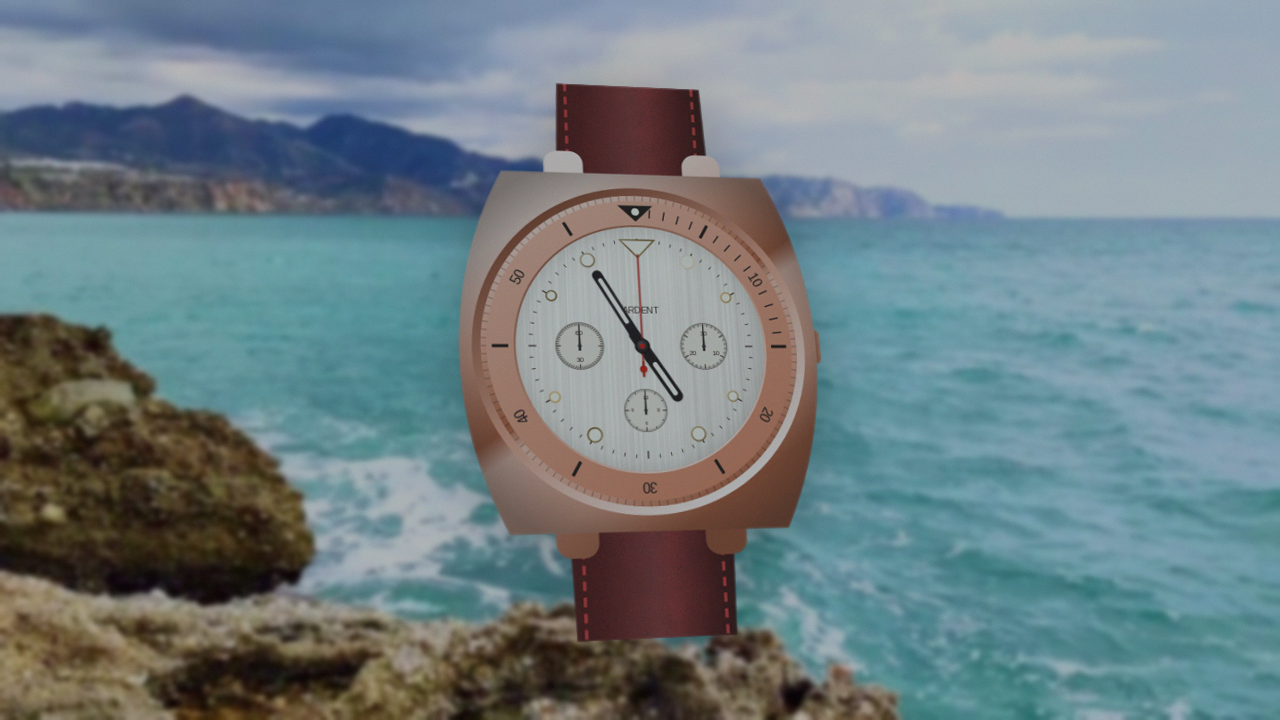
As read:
h=4 m=55
